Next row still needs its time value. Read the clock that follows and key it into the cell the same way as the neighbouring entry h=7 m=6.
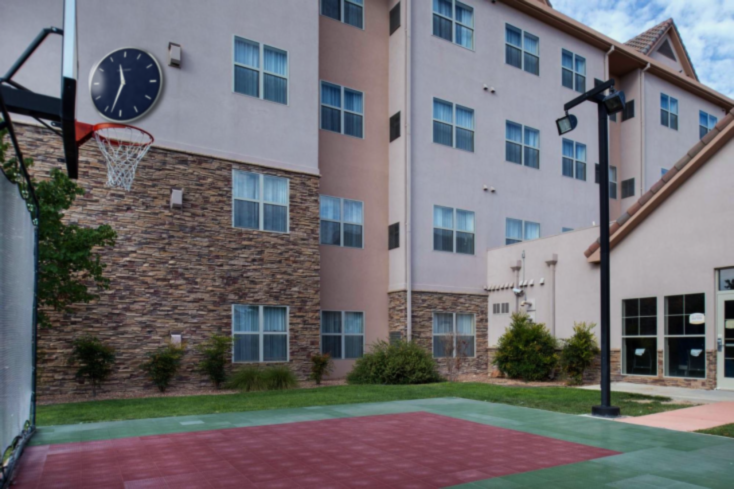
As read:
h=11 m=33
